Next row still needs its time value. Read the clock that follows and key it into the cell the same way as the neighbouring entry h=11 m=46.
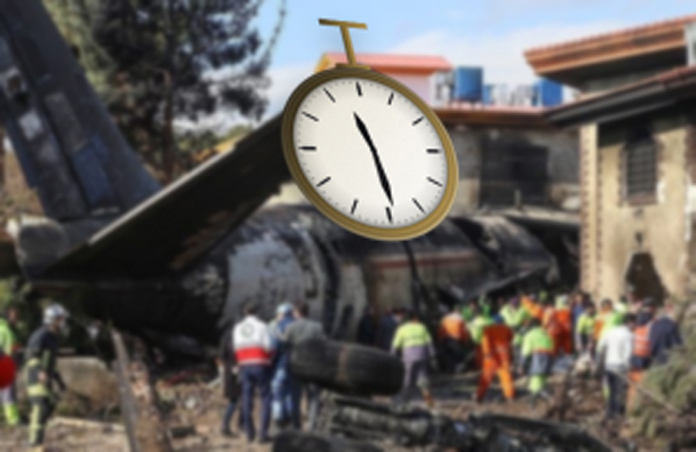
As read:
h=11 m=29
